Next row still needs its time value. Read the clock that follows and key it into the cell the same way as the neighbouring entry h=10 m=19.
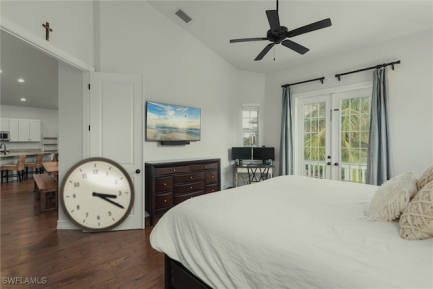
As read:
h=3 m=20
